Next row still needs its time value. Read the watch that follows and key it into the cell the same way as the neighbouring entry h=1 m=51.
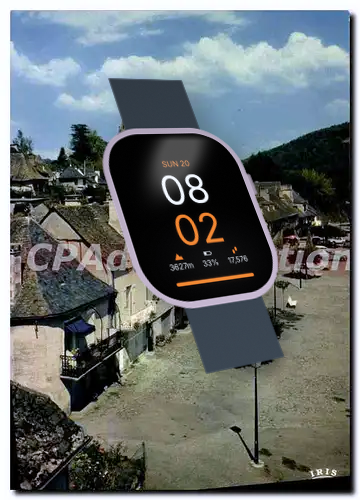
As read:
h=8 m=2
